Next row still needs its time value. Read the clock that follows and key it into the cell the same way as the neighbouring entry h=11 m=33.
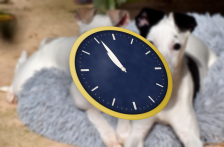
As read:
h=10 m=56
